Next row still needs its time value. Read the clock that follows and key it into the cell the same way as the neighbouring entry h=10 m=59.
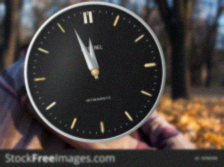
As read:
h=11 m=57
